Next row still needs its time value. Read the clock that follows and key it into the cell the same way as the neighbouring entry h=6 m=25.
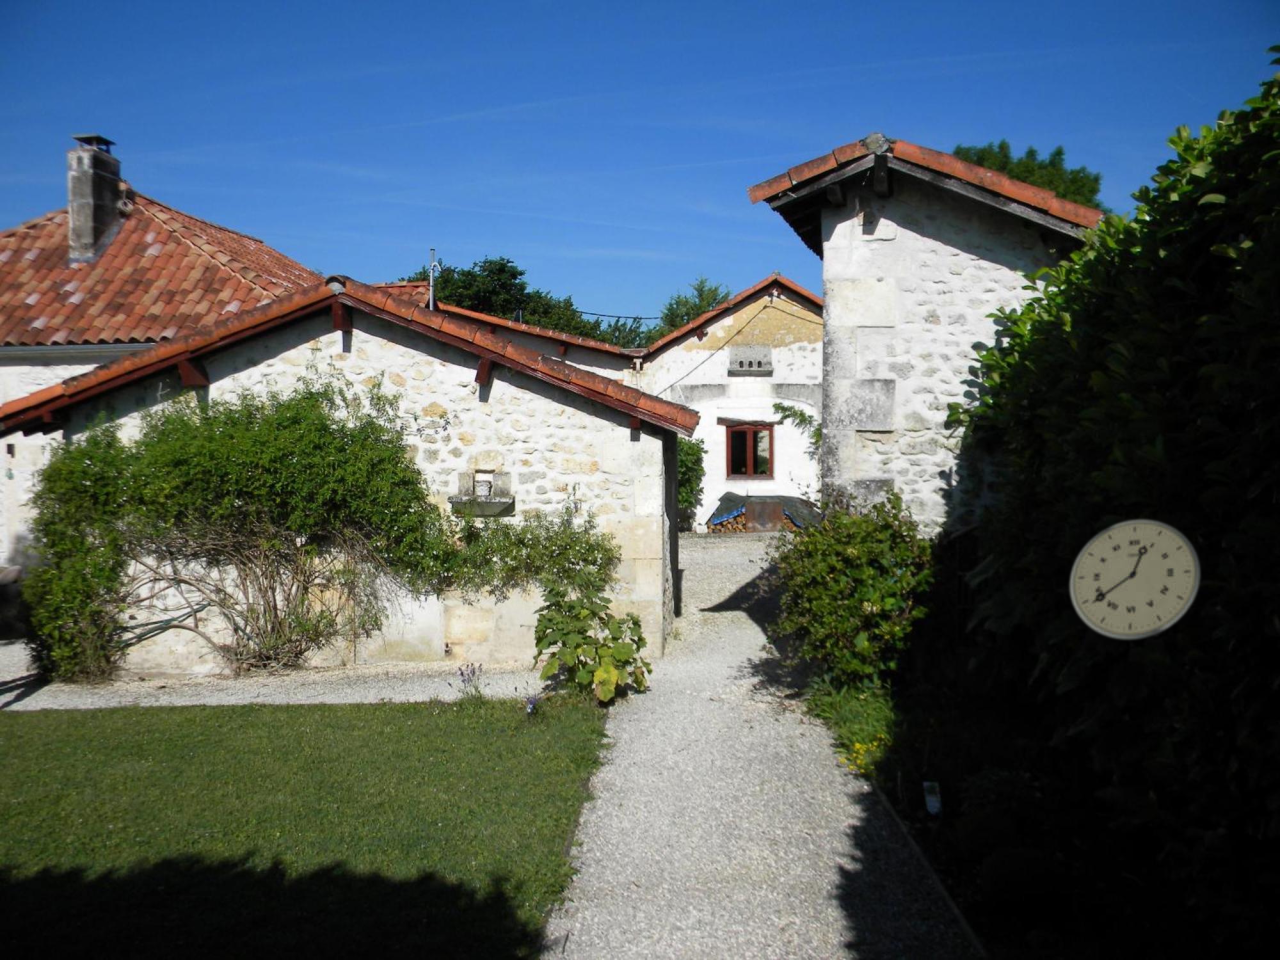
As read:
h=12 m=39
